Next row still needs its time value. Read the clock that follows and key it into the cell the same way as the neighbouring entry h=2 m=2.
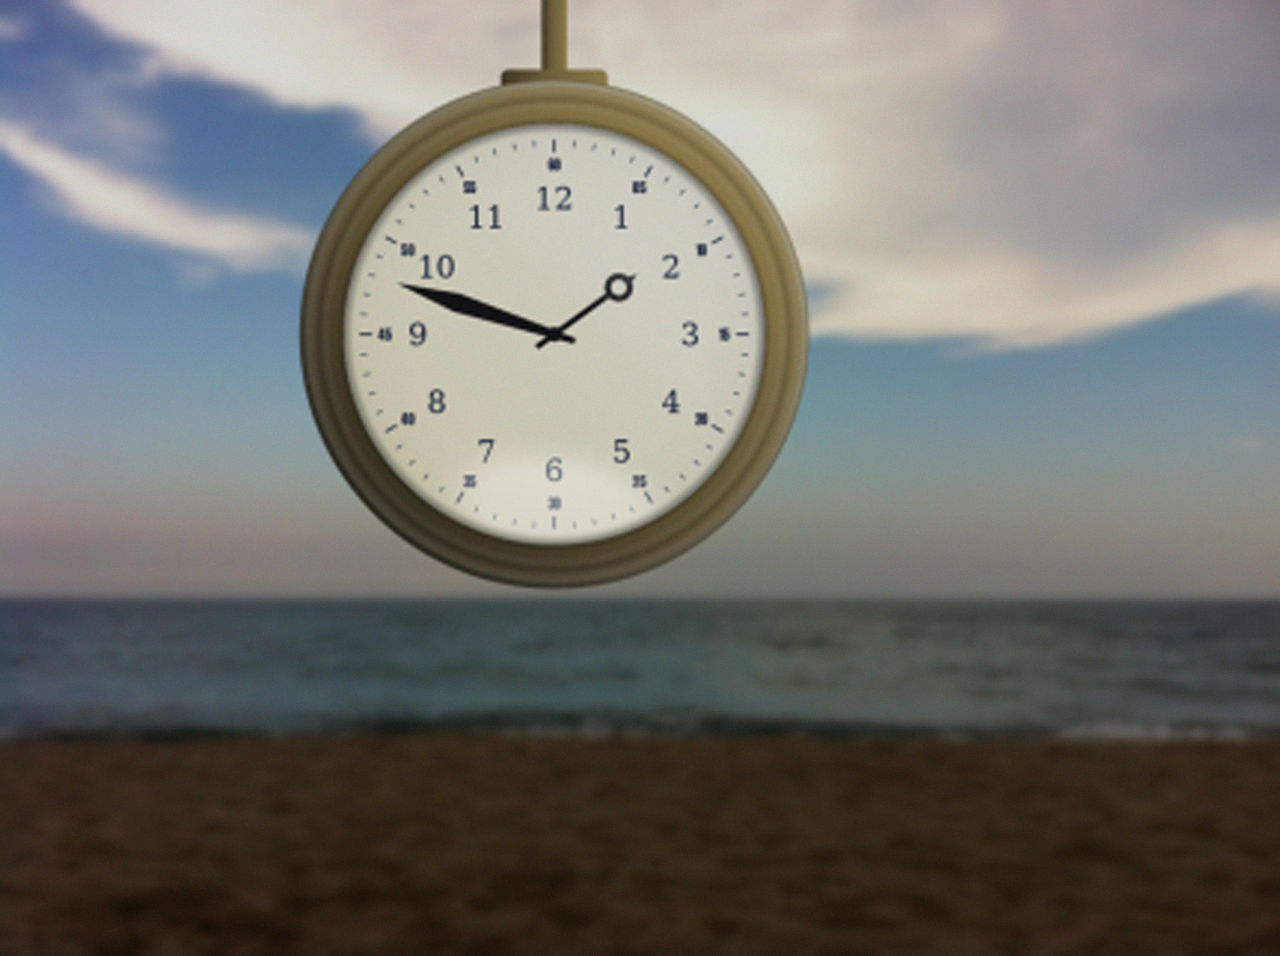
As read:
h=1 m=48
